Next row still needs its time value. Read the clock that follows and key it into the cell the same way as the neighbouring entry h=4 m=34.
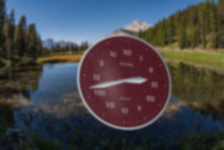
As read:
h=2 m=42
